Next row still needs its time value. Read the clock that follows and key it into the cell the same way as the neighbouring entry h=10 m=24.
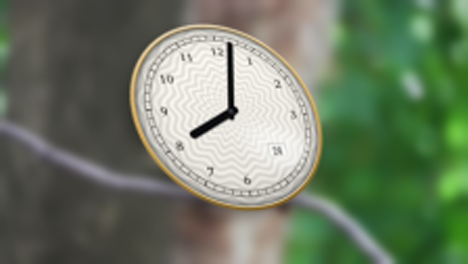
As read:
h=8 m=2
